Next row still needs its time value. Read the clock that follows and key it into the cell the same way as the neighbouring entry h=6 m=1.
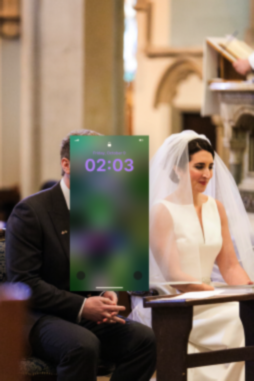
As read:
h=2 m=3
